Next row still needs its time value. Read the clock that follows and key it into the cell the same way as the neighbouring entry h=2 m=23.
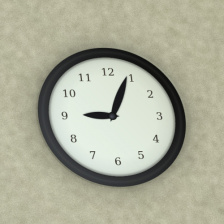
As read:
h=9 m=4
